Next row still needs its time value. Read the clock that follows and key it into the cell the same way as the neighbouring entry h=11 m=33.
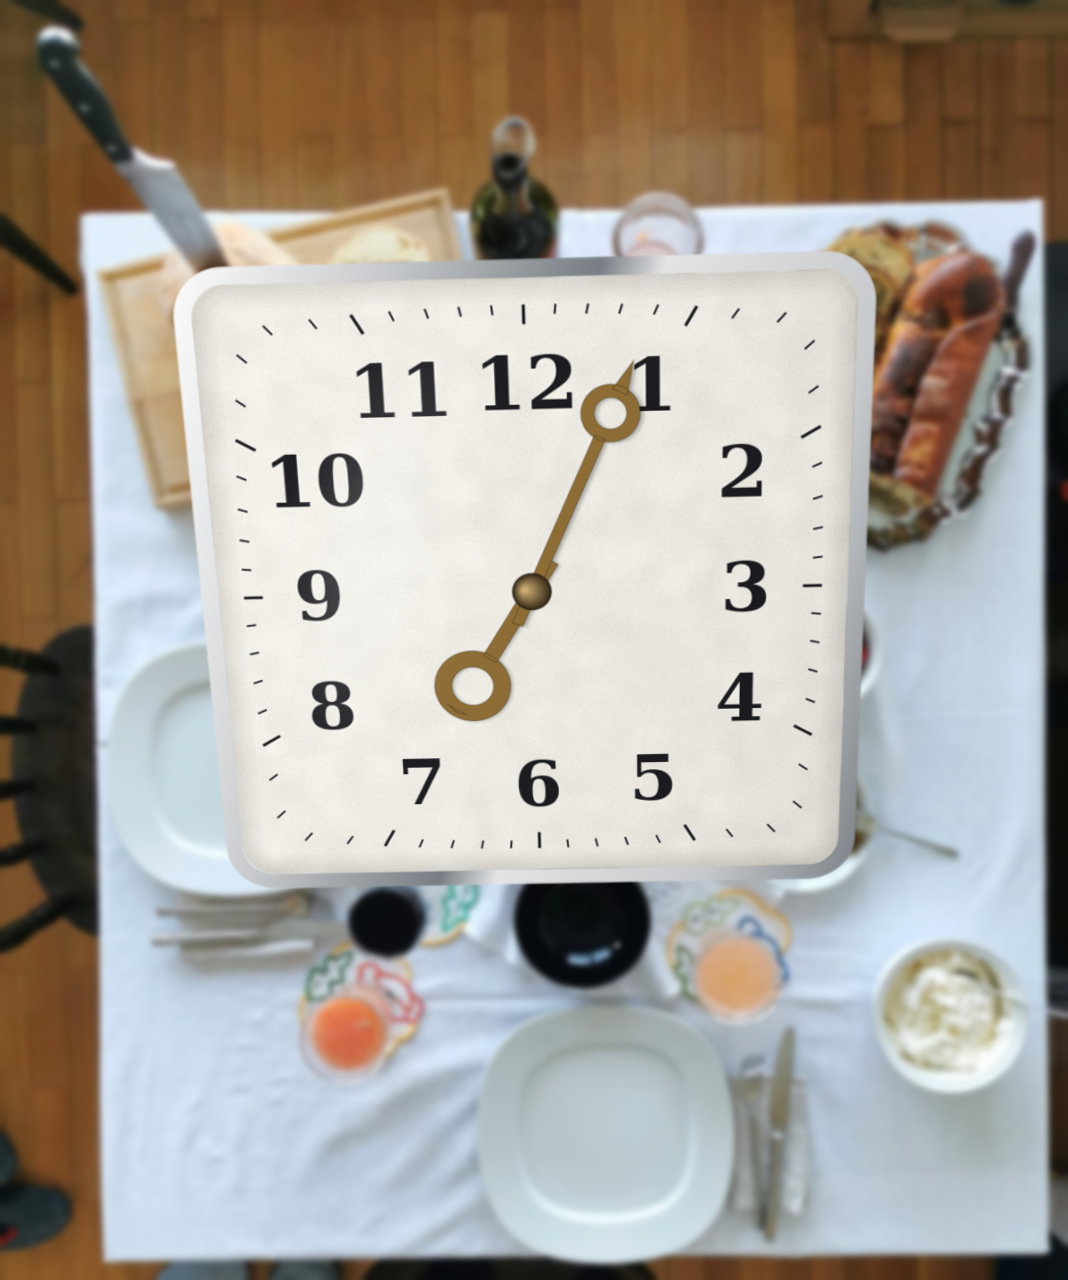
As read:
h=7 m=4
